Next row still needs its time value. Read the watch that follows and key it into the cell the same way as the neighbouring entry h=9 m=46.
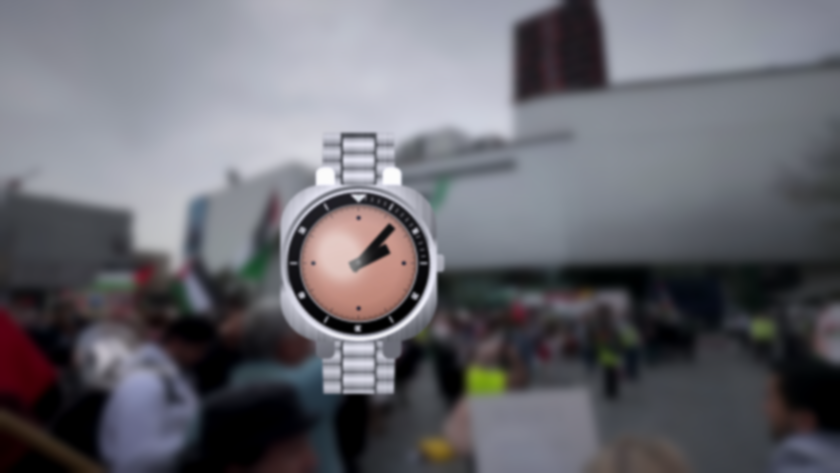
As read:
h=2 m=7
